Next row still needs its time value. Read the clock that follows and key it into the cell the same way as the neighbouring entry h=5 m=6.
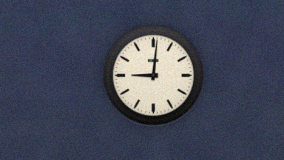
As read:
h=9 m=1
